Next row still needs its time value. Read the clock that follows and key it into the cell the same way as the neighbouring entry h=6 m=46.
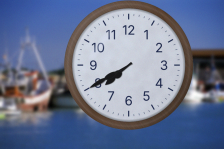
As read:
h=7 m=40
